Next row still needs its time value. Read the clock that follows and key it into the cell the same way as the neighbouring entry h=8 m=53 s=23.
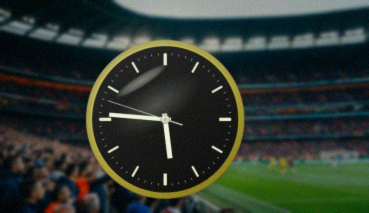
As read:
h=5 m=45 s=48
